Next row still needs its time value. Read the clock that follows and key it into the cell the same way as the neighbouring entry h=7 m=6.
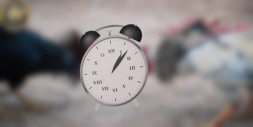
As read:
h=1 m=7
